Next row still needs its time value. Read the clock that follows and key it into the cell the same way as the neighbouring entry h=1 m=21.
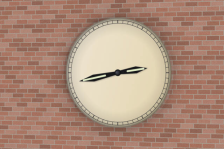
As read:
h=2 m=43
